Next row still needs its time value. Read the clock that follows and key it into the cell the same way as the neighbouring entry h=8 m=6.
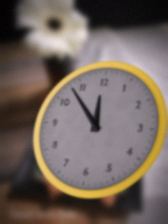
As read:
h=11 m=53
